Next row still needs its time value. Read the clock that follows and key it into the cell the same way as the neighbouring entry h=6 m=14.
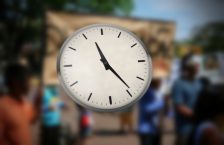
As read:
h=11 m=24
